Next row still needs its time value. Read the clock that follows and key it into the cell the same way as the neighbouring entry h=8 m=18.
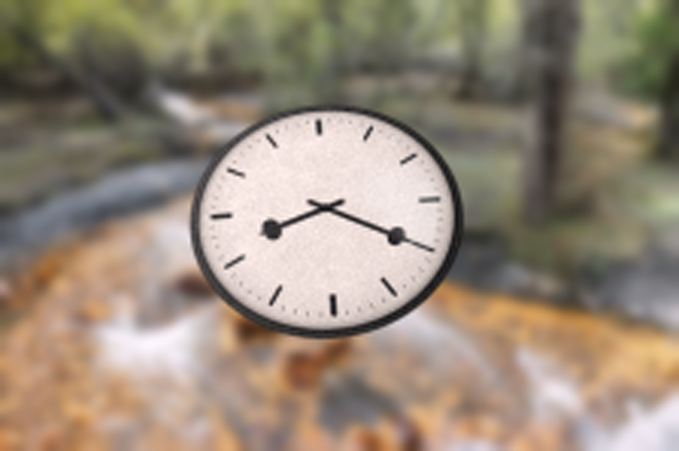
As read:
h=8 m=20
